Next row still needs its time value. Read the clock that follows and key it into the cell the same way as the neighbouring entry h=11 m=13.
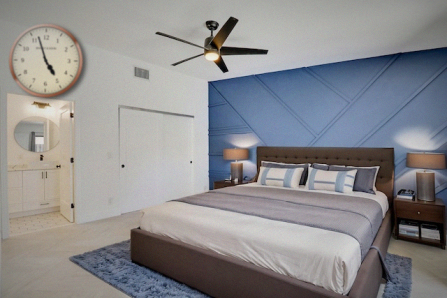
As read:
h=4 m=57
